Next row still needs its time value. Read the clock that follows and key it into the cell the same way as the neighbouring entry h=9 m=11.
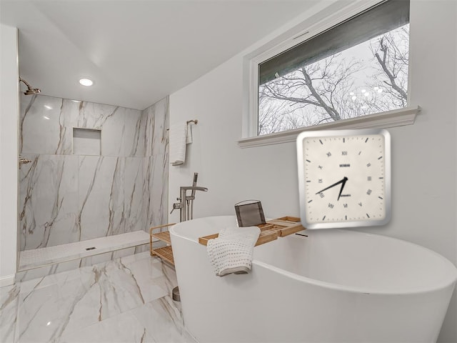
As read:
h=6 m=41
